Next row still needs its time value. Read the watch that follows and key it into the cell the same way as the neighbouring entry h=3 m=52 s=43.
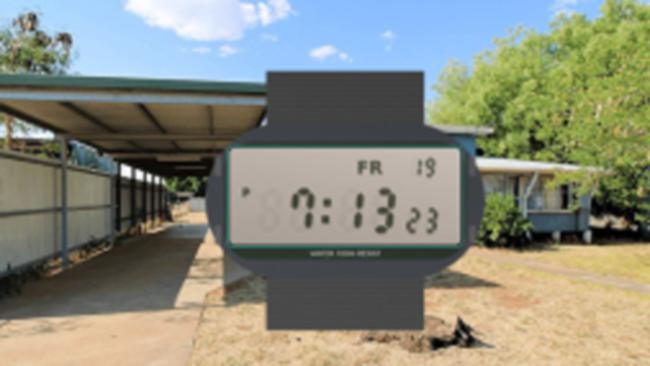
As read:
h=7 m=13 s=23
